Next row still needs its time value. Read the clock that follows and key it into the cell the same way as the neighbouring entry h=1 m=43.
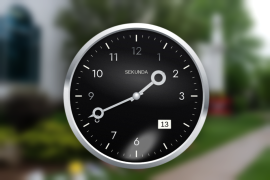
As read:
h=1 m=41
